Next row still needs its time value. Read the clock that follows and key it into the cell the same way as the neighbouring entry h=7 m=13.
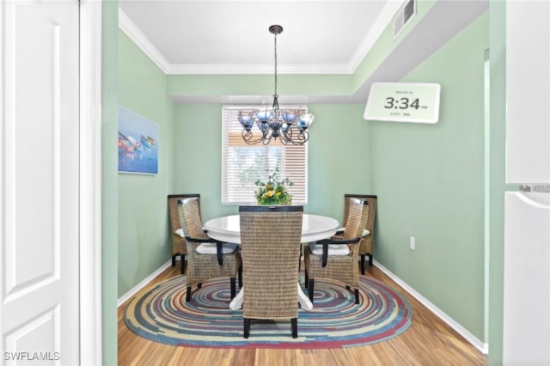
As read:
h=3 m=34
